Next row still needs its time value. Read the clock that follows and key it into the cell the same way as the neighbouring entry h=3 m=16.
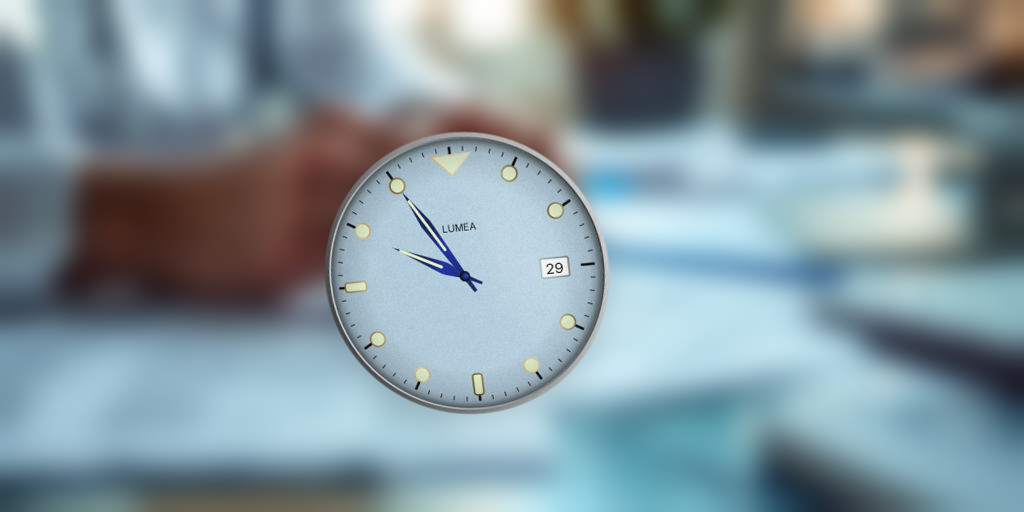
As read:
h=9 m=55
